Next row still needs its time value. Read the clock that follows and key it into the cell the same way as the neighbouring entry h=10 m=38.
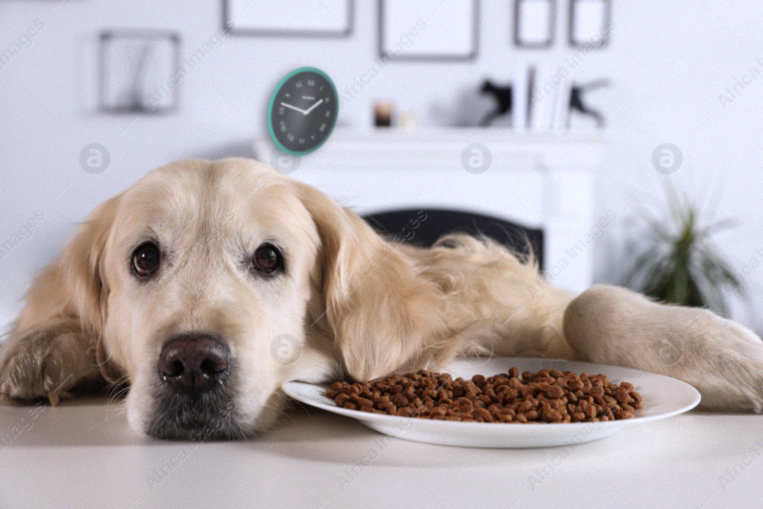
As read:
h=1 m=47
